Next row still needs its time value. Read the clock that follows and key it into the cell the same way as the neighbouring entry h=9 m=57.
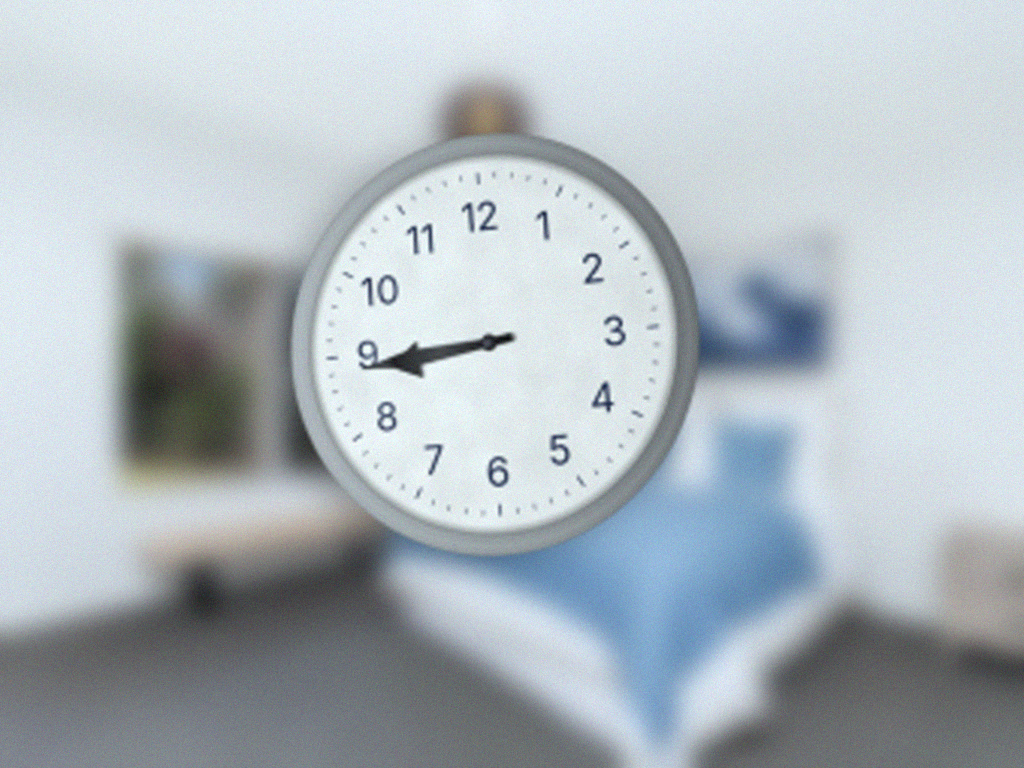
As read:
h=8 m=44
